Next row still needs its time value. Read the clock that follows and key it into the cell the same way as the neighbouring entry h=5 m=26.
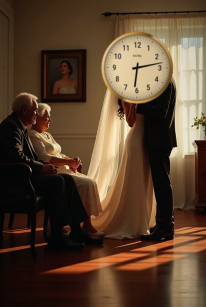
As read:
h=6 m=13
